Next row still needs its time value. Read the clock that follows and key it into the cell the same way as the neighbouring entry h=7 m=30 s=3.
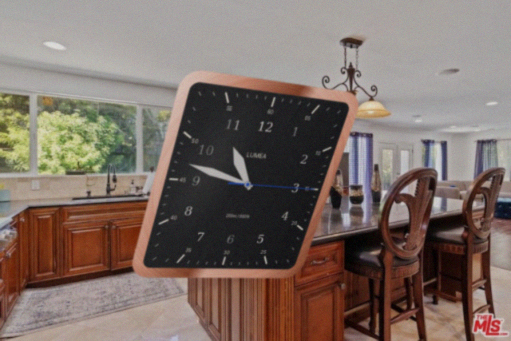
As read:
h=10 m=47 s=15
